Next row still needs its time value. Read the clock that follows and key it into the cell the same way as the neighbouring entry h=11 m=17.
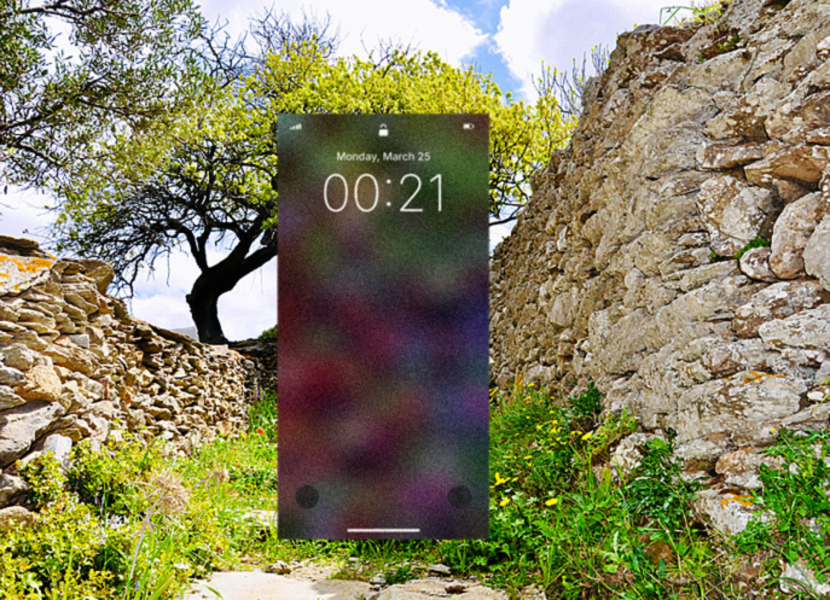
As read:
h=0 m=21
